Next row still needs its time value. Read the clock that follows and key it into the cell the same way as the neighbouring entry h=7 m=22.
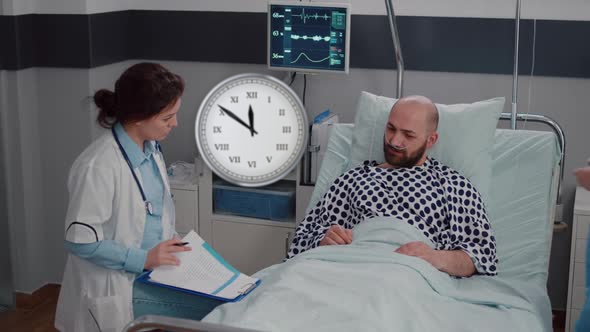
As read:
h=11 m=51
